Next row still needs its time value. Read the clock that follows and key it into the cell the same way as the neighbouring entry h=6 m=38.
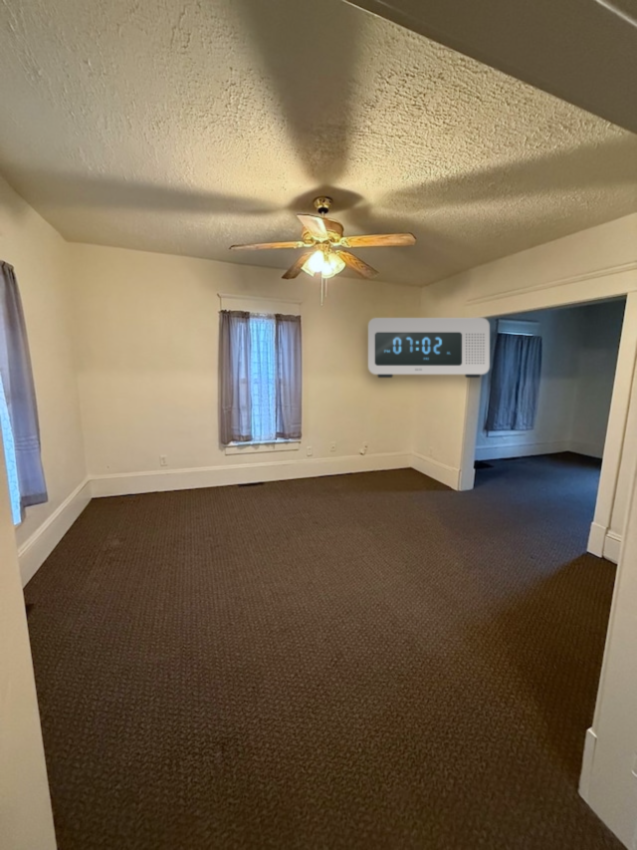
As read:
h=7 m=2
